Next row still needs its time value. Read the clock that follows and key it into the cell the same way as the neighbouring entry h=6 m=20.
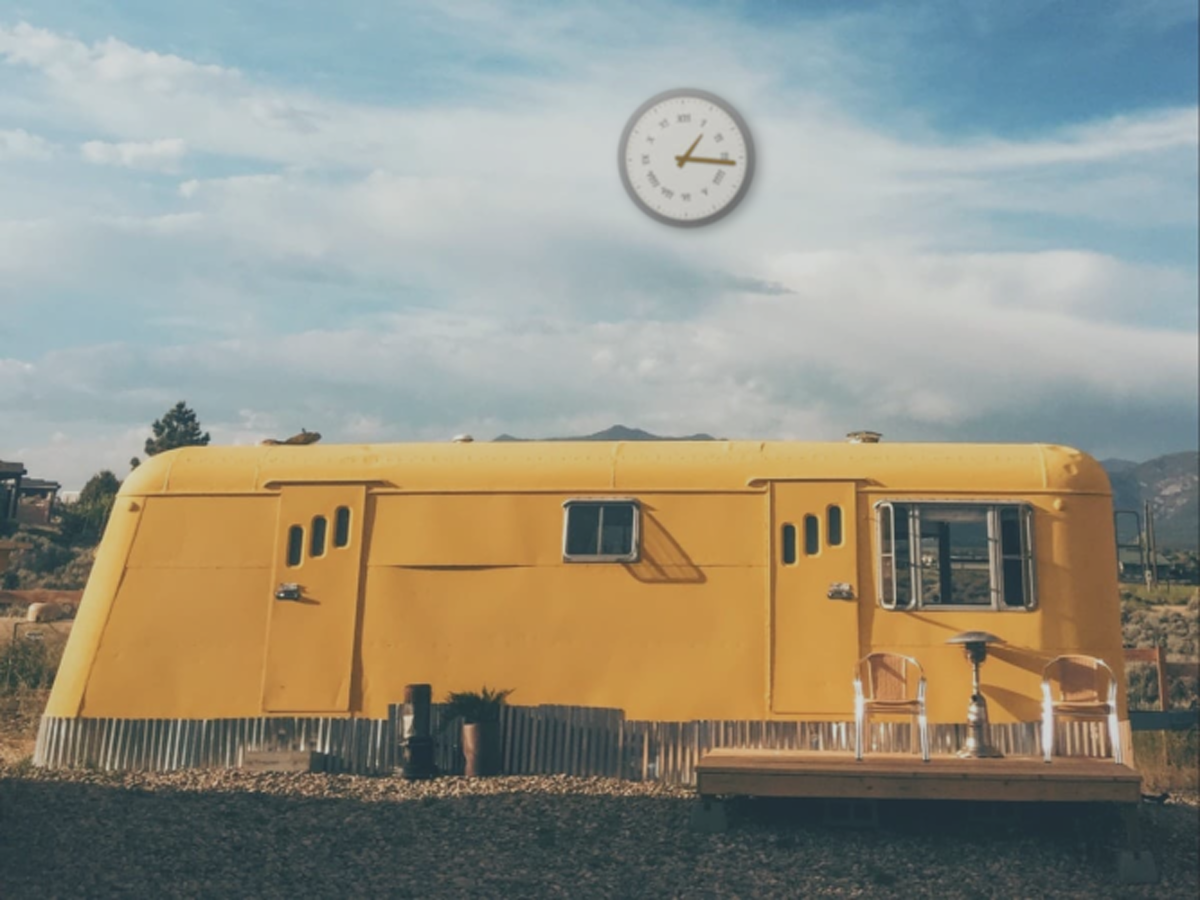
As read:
h=1 m=16
